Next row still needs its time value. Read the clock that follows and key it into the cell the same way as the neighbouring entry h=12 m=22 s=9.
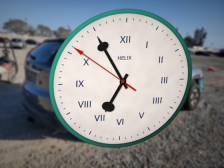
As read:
h=6 m=54 s=51
